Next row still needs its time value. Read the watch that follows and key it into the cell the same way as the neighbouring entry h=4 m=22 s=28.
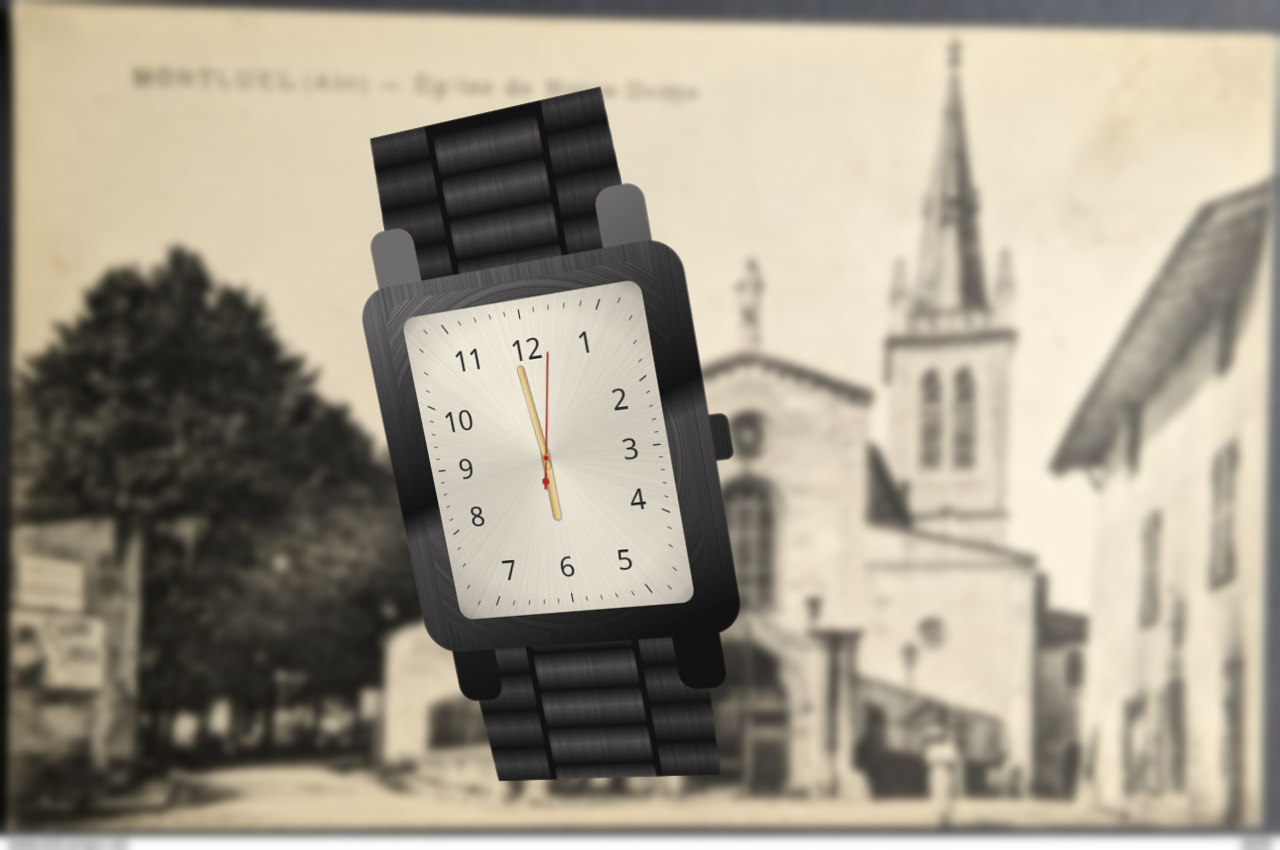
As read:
h=5 m=59 s=2
